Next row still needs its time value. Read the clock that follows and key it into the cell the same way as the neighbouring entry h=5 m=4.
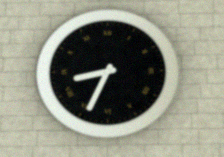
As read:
h=8 m=34
